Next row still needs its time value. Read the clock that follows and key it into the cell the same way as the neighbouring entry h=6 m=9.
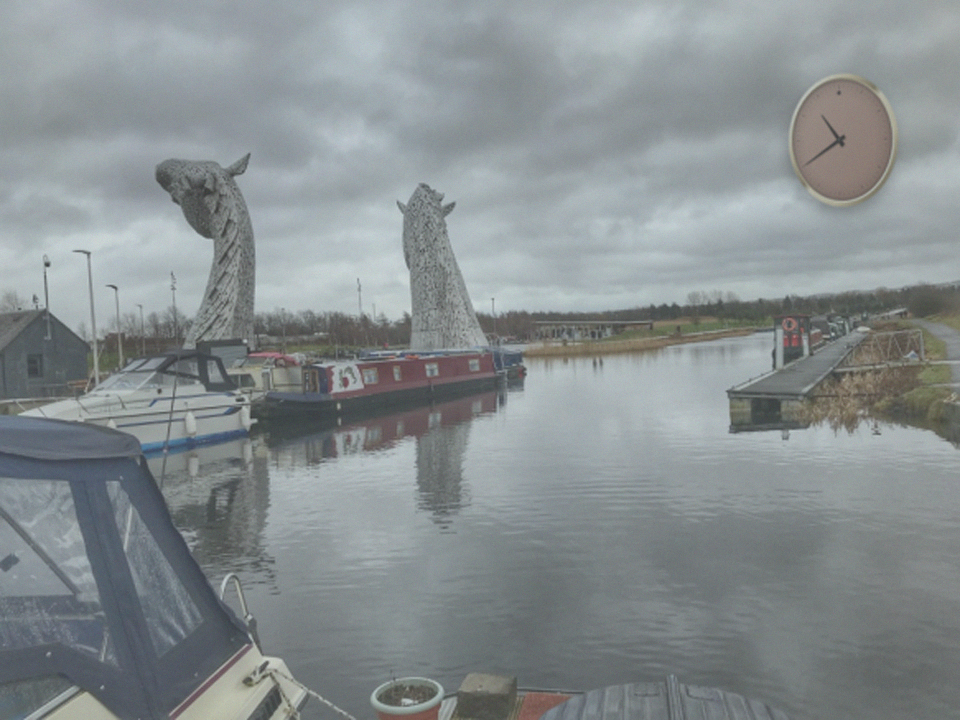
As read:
h=10 m=40
